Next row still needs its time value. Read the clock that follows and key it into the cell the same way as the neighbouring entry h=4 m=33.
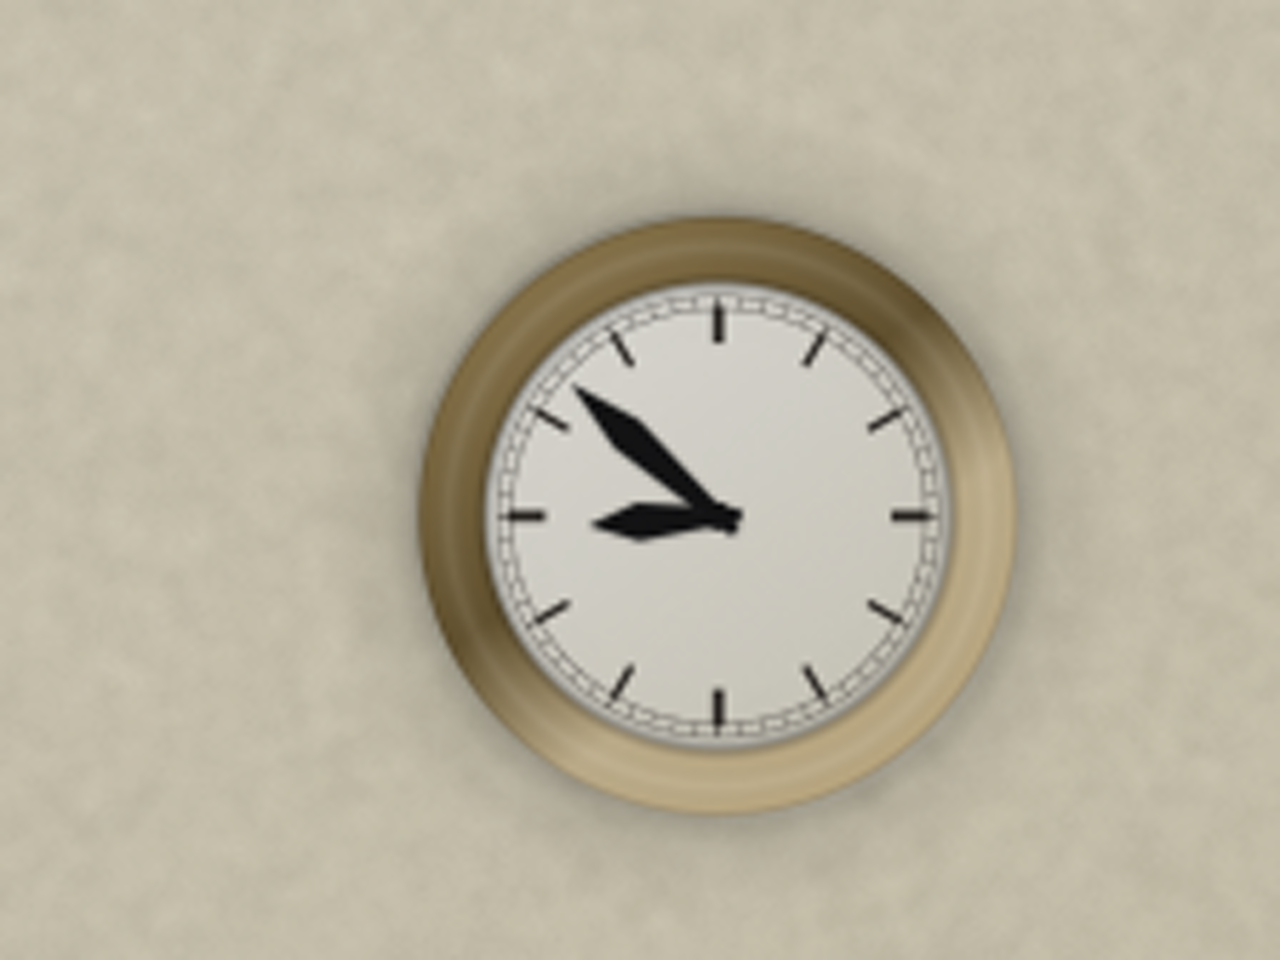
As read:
h=8 m=52
